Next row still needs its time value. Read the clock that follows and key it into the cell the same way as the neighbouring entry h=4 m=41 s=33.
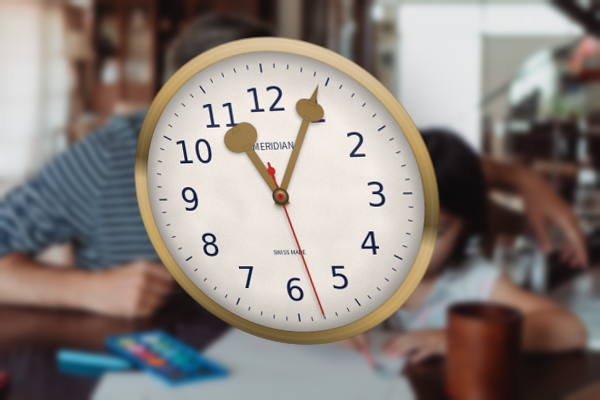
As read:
h=11 m=4 s=28
